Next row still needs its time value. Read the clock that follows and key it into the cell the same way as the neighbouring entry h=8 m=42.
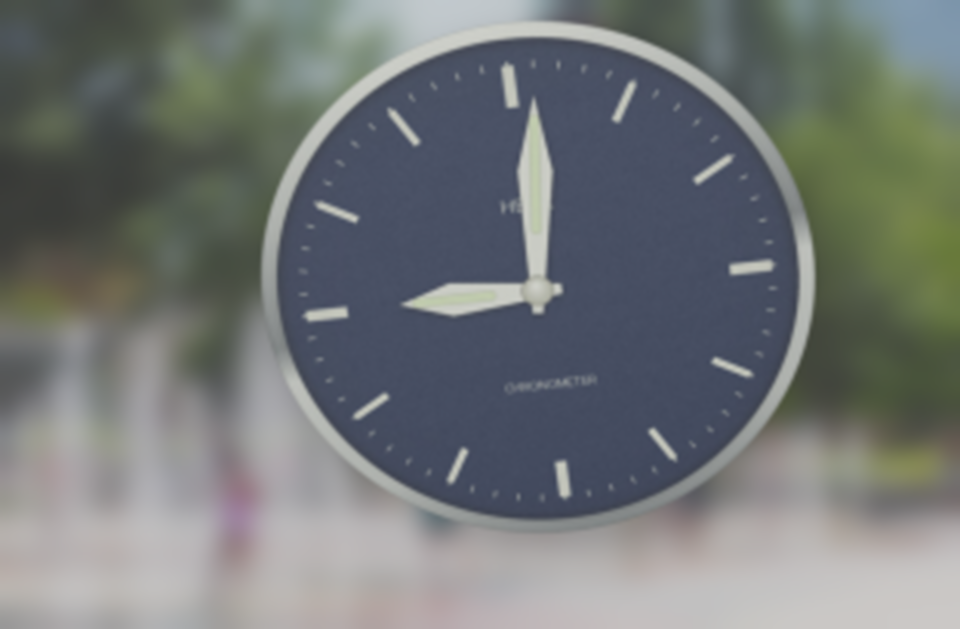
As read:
h=9 m=1
